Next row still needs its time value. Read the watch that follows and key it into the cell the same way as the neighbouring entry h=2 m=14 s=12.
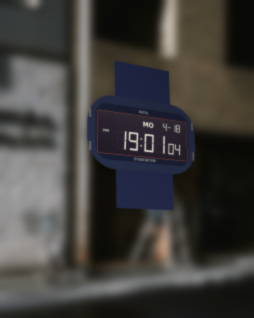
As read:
h=19 m=1 s=4
